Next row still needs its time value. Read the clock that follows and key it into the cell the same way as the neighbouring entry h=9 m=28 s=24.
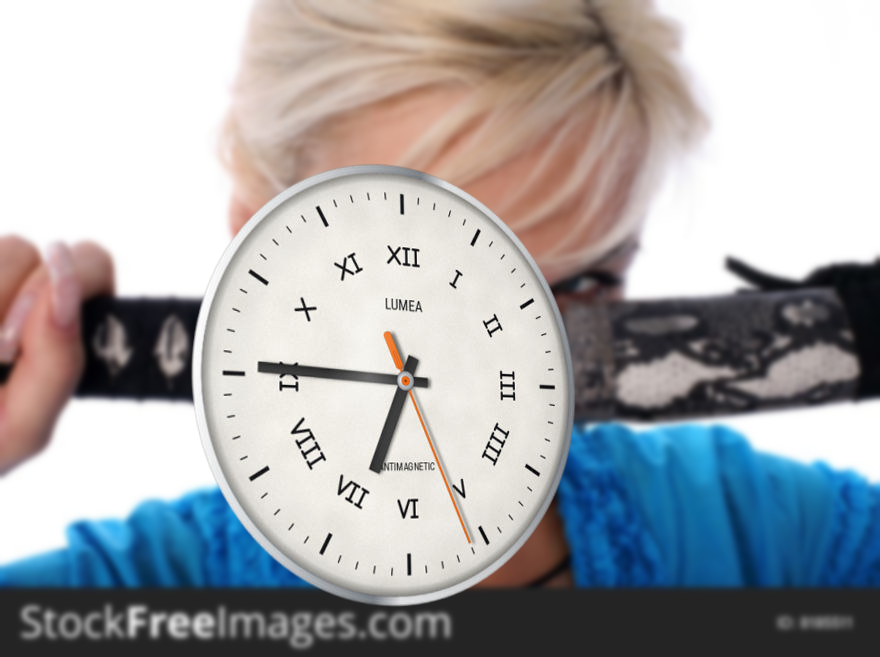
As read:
h=6 m=45 s=26
